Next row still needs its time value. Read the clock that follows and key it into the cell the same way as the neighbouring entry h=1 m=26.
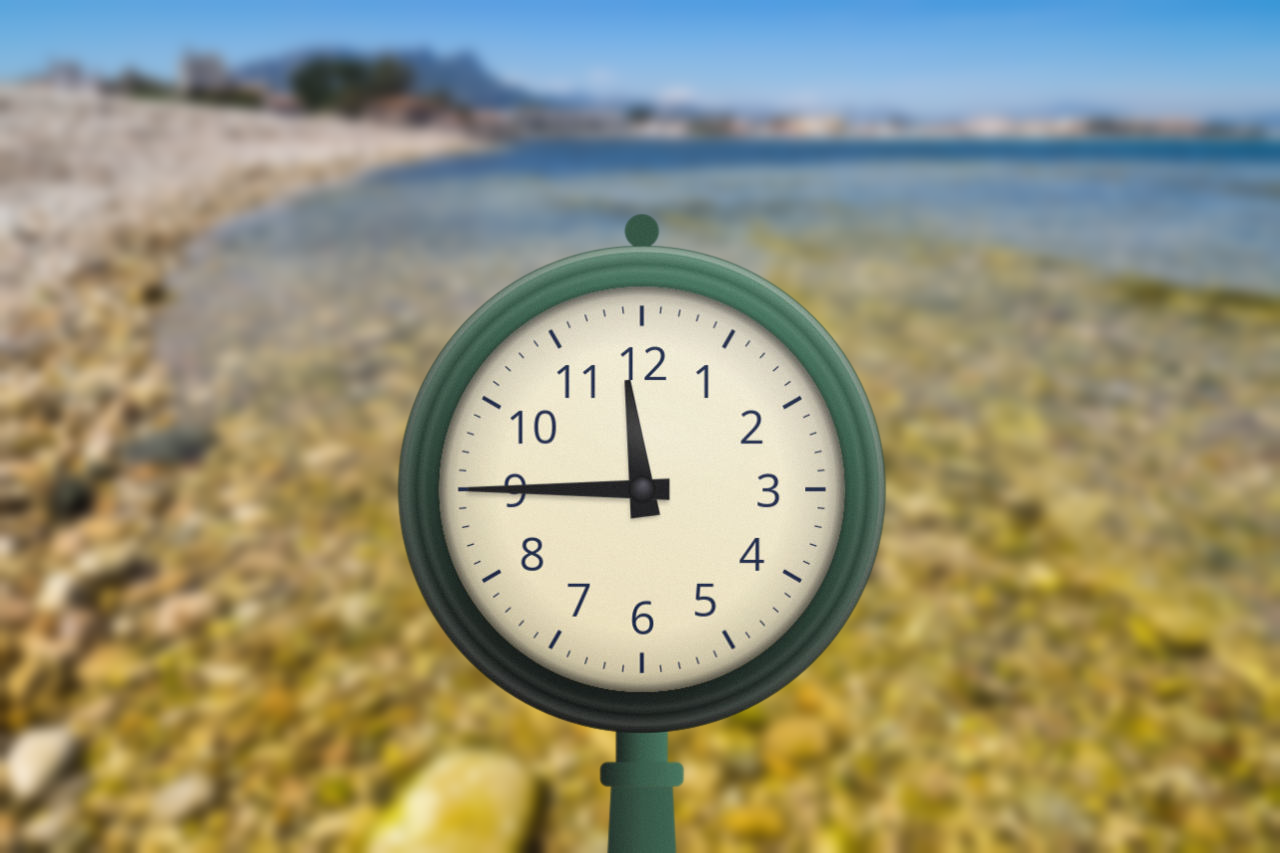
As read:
h=11 m=45
